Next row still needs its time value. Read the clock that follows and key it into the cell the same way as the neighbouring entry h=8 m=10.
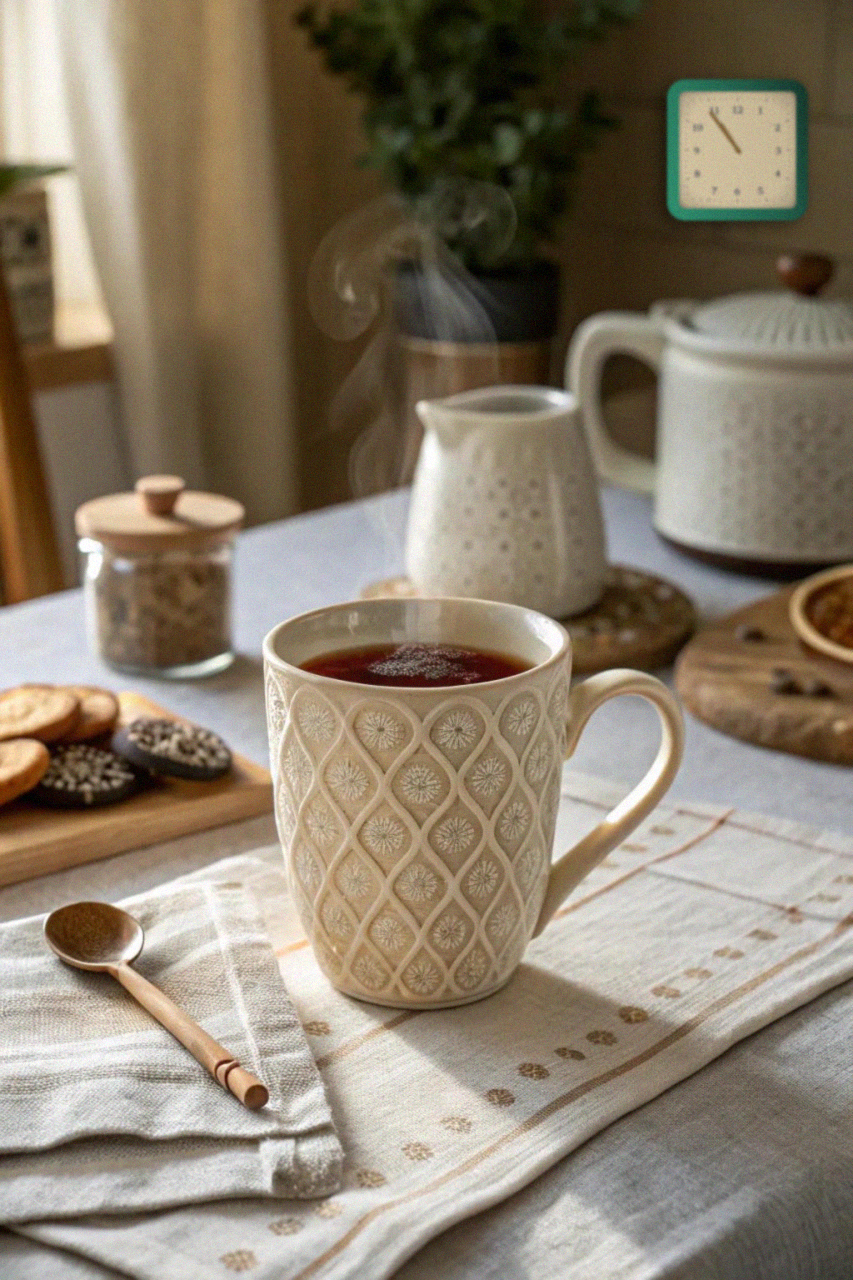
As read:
h=10 m=54
